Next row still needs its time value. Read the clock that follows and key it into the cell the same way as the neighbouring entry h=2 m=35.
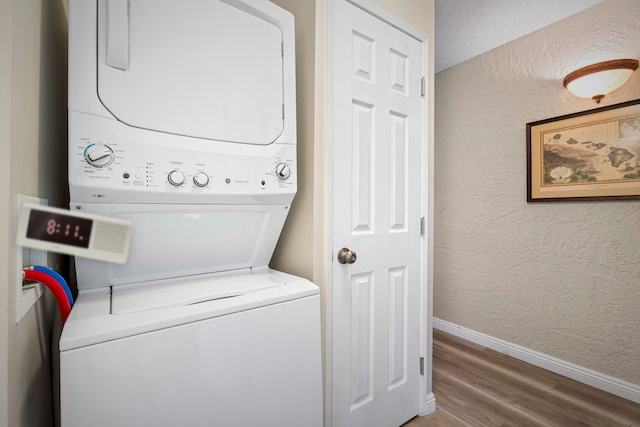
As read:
h=8 m=11
